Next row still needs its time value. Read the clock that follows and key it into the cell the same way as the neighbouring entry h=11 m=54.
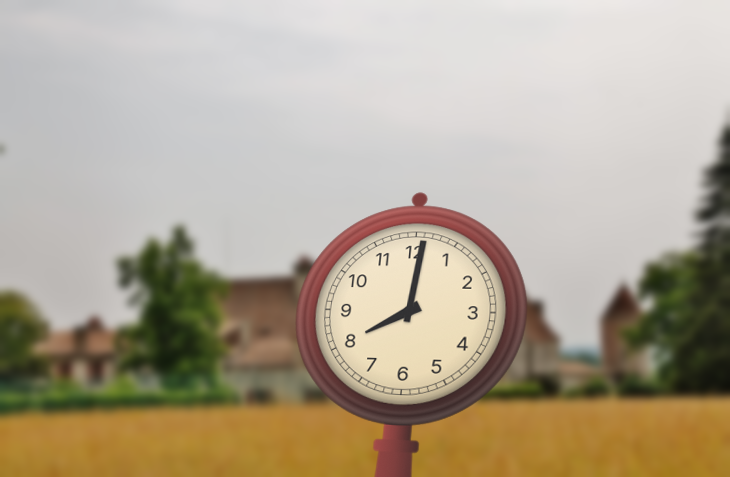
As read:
h=8 m=1
